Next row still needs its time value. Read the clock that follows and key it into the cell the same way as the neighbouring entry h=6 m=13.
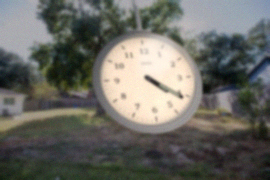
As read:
h=4 m=21
